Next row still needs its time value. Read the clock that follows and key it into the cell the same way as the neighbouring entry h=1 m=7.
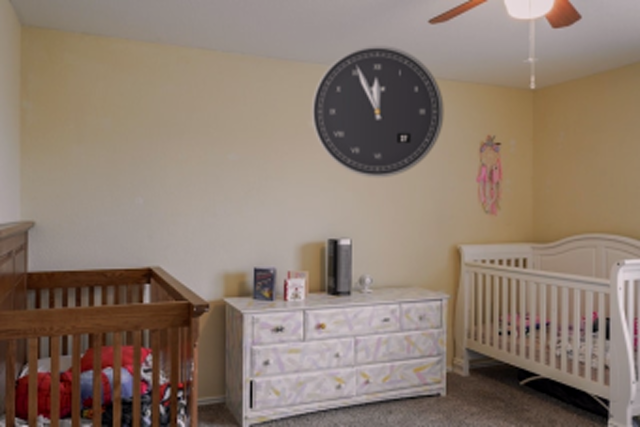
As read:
h=11 m=56
